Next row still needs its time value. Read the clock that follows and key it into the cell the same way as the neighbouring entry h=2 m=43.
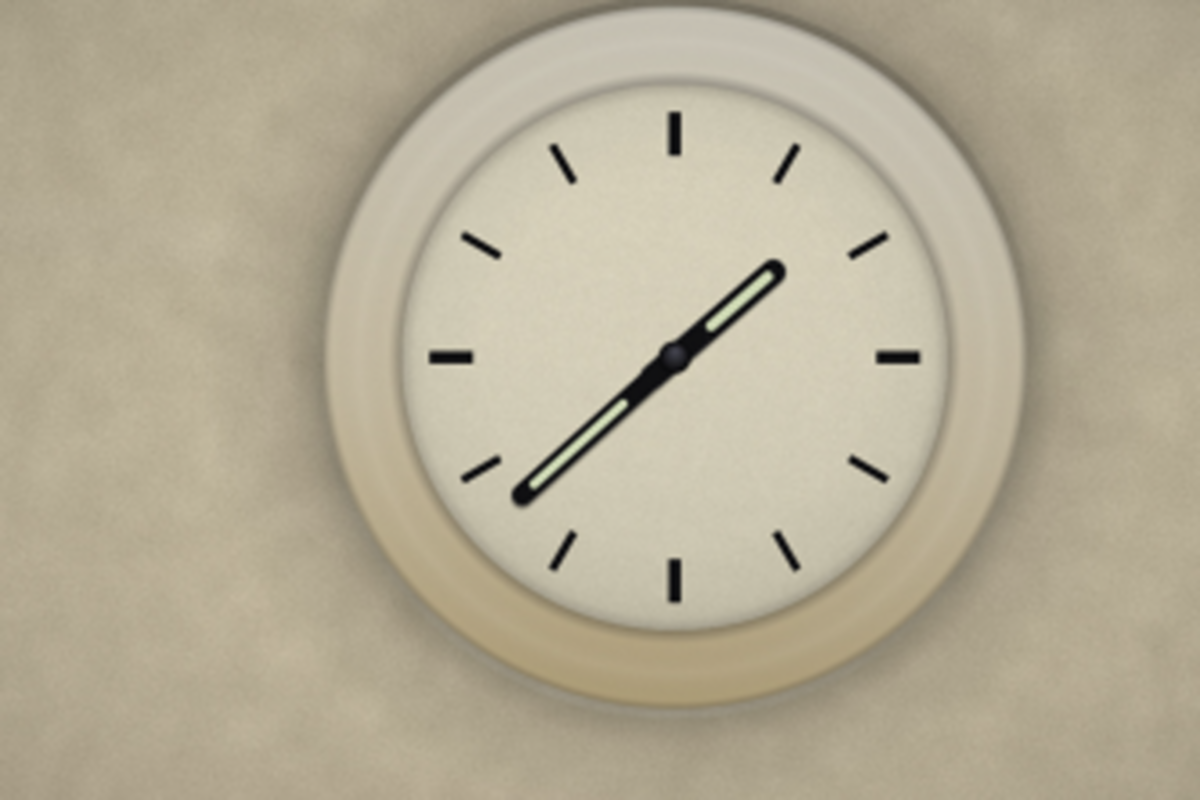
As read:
h=1 m=38
